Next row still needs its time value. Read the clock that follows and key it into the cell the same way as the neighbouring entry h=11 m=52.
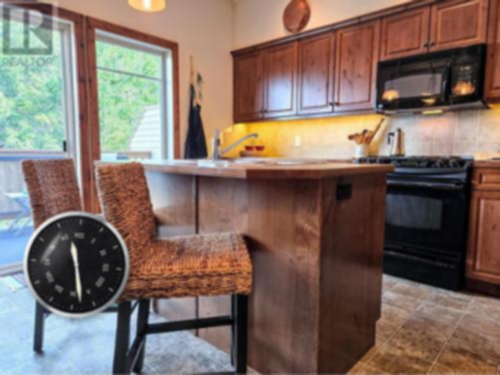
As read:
h=11 m=28
